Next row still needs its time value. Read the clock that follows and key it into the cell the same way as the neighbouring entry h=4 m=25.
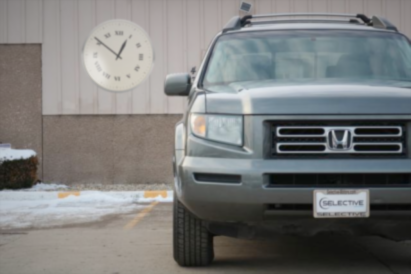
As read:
h=12 m=51
